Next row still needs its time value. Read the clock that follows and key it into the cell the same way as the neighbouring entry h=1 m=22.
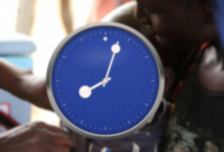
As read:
h=8 m=3
